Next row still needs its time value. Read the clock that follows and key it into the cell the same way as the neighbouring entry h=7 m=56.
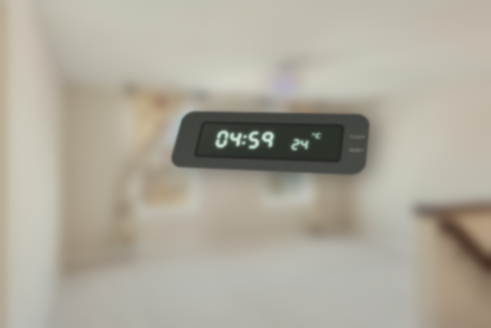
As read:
h=4 m=59
